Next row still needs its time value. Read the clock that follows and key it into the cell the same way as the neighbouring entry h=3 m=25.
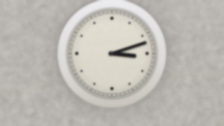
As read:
h=3 m=12
